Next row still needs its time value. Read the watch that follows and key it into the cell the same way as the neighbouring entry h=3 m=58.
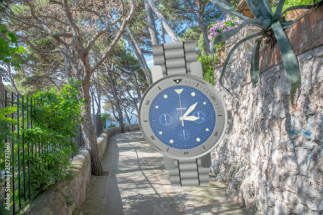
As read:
h=3 m=8
